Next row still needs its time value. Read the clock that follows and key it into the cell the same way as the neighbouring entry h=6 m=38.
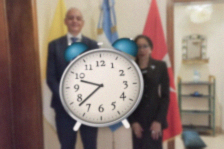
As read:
h=9 m=38
